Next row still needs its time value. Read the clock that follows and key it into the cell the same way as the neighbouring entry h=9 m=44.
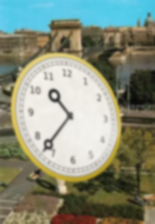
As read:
h=10 m=37
